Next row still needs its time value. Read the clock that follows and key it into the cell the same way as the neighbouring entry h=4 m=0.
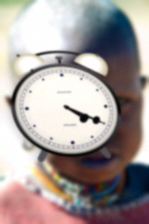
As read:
h=4 m=20
